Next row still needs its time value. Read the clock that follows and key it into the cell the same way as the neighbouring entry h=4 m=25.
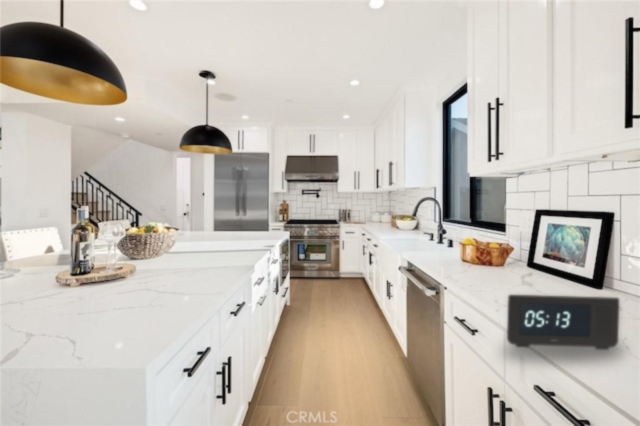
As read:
h=5 m=13
